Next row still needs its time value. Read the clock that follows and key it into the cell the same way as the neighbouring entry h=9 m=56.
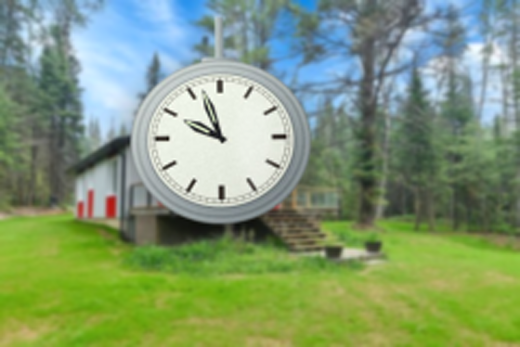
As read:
h=9 m=57
